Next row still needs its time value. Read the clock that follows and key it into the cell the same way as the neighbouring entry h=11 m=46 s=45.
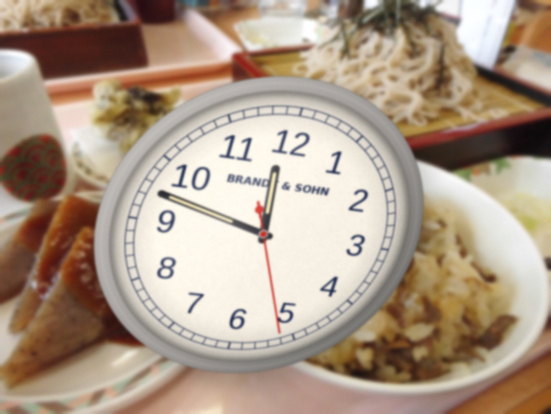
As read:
h=11 m=47 s=26
